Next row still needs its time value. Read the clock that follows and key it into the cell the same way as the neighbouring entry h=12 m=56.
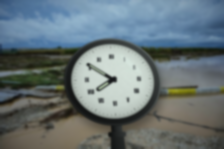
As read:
h=7 m=51
